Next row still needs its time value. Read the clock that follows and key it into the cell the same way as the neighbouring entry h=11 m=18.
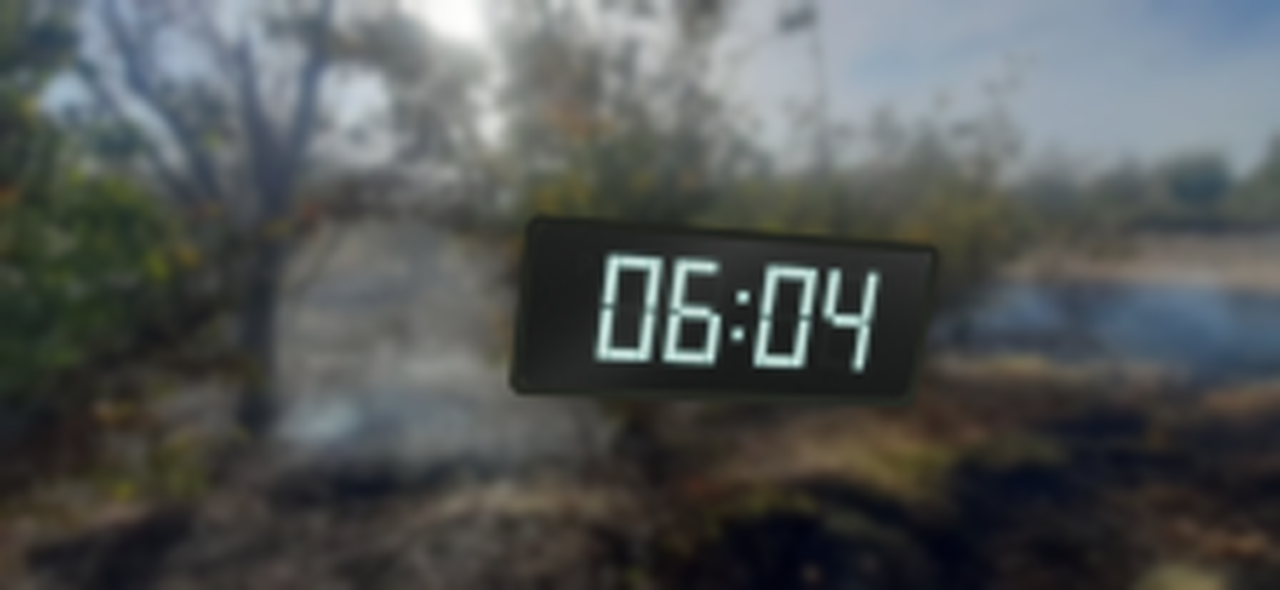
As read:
h=6 m=4
